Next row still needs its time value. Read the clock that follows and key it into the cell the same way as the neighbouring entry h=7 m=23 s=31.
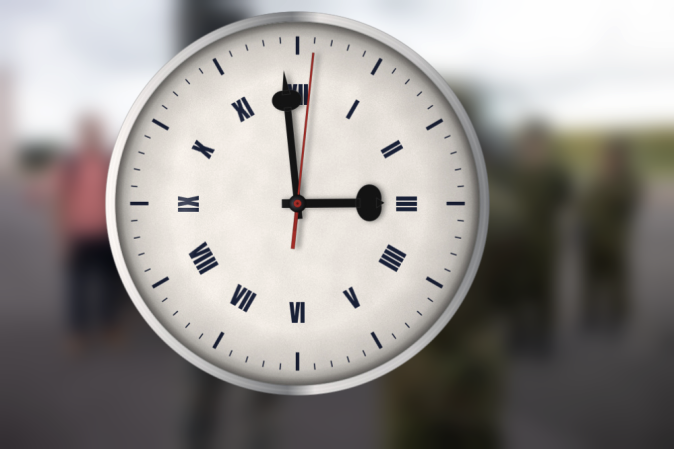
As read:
h=2 m=59 s=1
